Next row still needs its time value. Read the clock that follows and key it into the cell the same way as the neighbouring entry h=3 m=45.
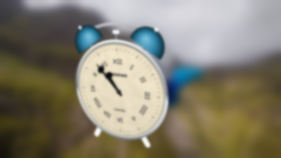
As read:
h=10 m=53
